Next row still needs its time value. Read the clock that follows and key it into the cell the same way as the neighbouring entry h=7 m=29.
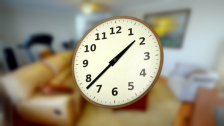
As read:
h=1 m=38
